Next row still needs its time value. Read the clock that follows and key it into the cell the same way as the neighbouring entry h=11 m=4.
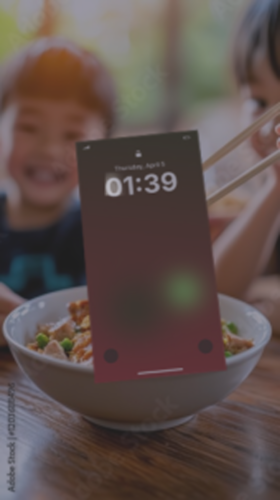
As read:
h=1 m=39
